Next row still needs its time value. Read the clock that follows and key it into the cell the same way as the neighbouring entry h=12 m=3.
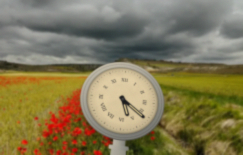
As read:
h=5 m=21
